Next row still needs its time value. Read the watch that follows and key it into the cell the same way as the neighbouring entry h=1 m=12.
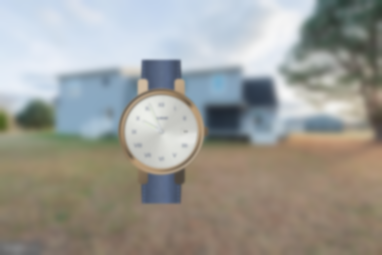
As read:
h=9 m=56
